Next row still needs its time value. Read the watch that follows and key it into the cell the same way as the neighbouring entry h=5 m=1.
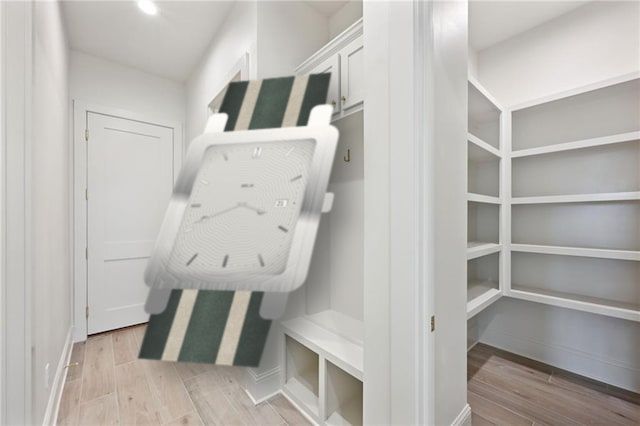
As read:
h=3 m=41
